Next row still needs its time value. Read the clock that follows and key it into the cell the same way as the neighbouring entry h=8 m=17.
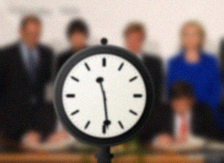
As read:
h=11 m=29
